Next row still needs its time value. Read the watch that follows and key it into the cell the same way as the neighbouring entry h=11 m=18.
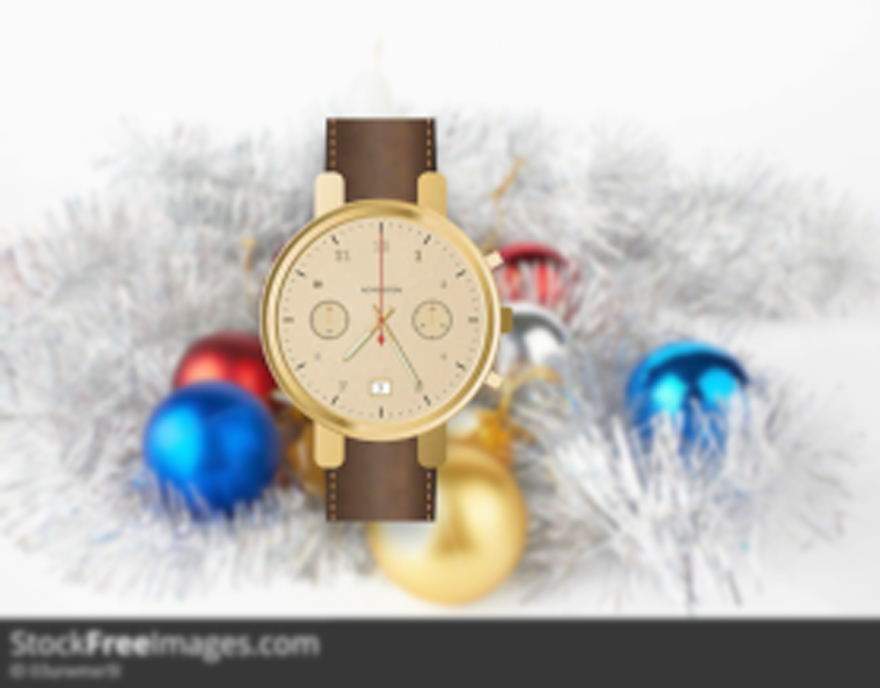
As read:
h=7 m=25
